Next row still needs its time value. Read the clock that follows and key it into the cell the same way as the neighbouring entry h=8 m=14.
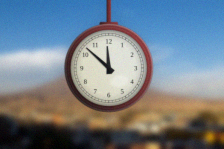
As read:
h=11 m=52
